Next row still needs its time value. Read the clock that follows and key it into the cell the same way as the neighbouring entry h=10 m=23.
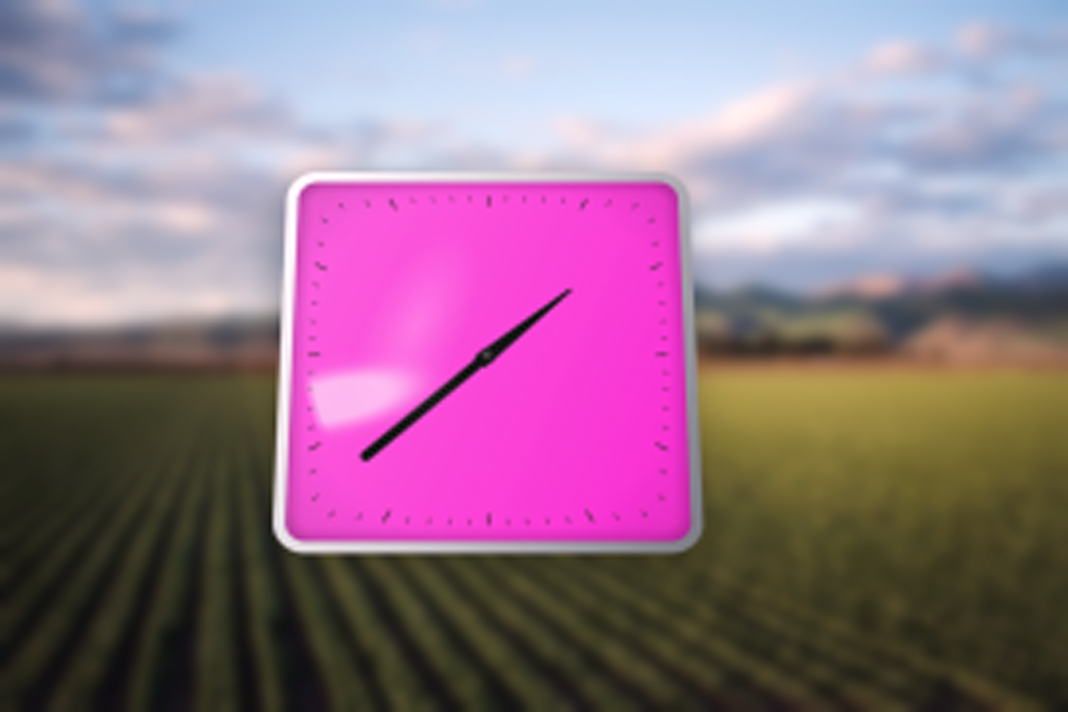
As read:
h=1 m=38
